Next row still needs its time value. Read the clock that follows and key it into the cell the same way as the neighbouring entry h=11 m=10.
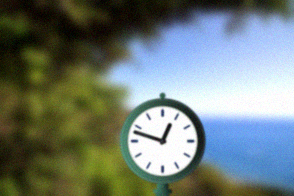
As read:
h=12 m=48
